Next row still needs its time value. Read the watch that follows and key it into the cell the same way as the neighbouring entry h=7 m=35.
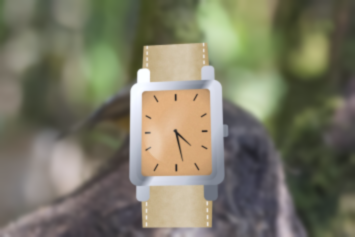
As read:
h=4 m=28
